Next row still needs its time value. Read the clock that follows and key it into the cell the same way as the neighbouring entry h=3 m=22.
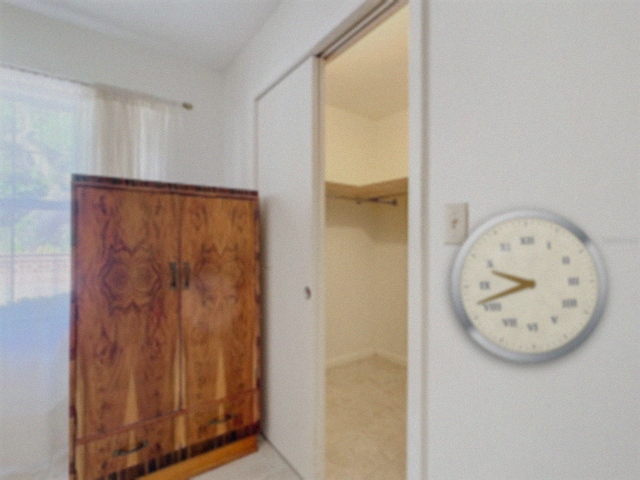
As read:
h=9 m=42
